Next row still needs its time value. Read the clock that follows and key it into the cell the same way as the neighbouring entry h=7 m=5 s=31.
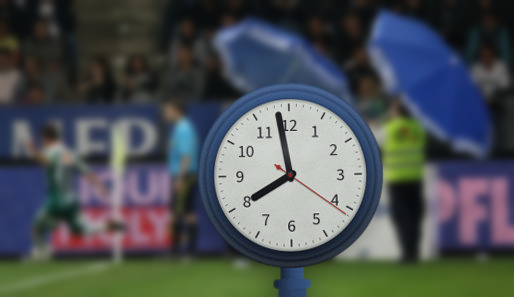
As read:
h=7 m=58 s=21
